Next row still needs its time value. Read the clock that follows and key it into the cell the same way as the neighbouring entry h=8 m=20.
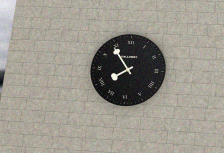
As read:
h=7 m=54
